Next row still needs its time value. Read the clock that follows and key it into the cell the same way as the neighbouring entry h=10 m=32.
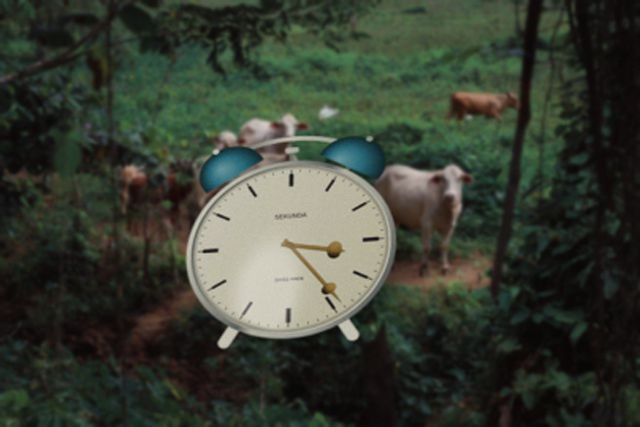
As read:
h=3 m=24
